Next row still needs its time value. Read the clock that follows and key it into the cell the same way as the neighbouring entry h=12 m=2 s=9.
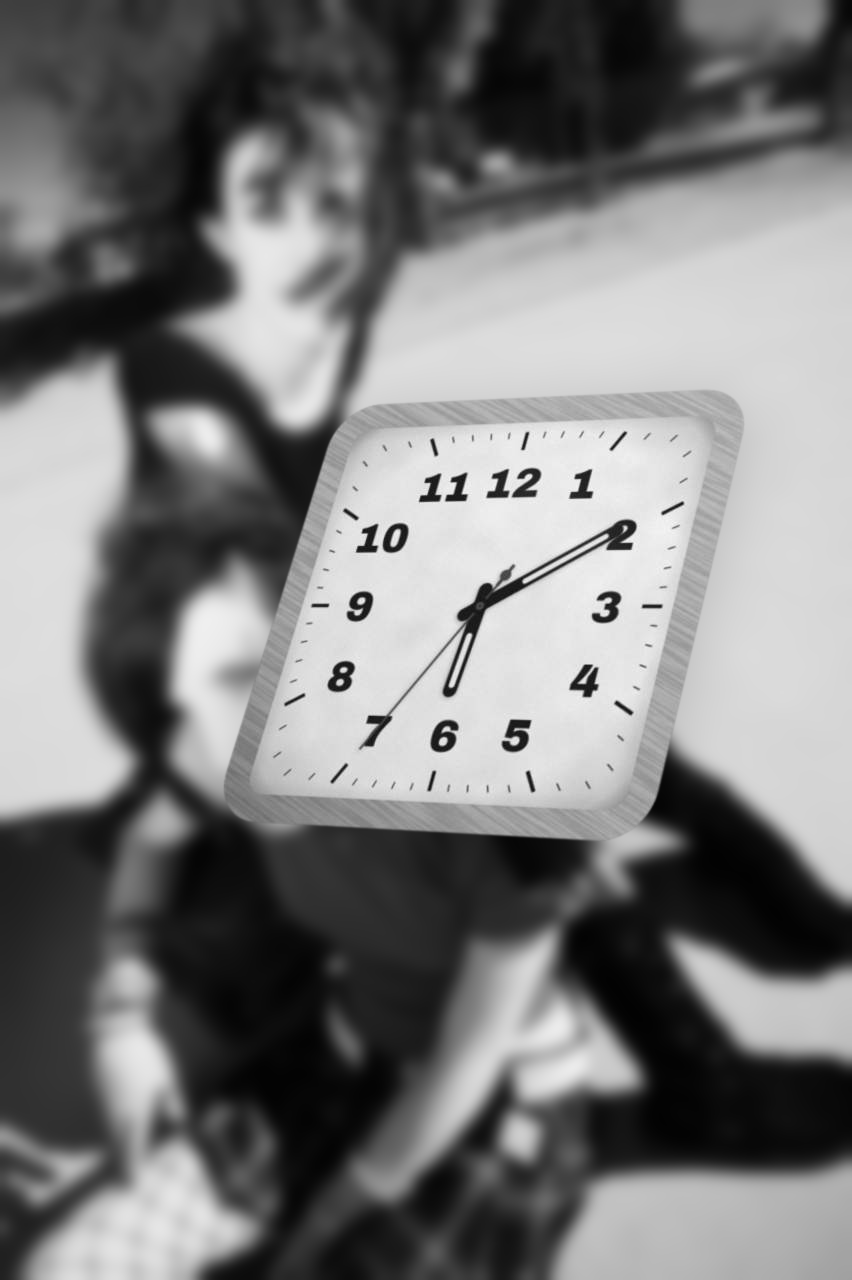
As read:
h=6 m=9 s=35
